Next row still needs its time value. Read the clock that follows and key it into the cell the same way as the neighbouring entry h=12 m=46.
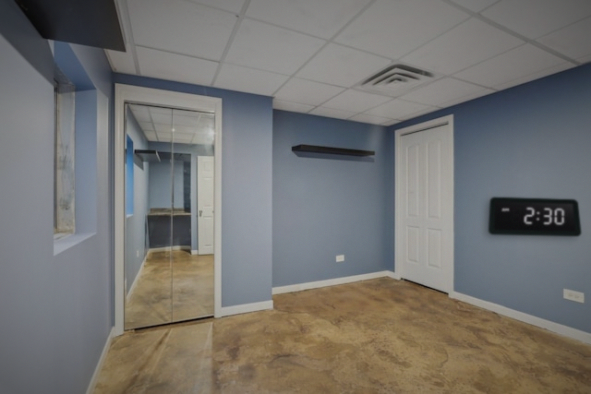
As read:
h=2 m=30
